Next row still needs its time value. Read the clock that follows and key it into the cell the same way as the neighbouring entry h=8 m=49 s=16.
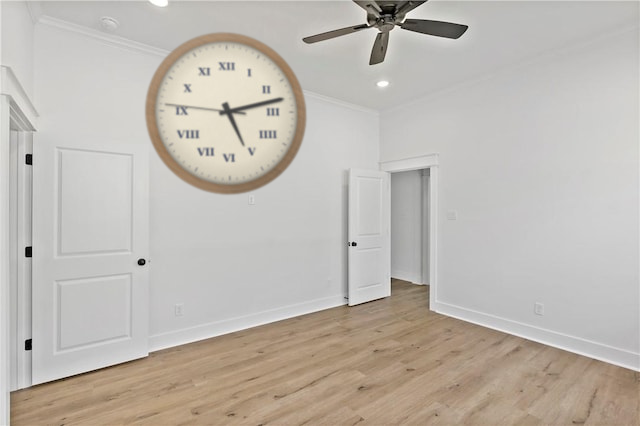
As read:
h=5 m=12 s=46
